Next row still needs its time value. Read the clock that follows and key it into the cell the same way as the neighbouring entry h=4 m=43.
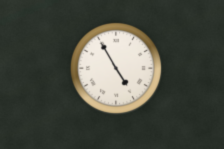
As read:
h=4 m=55
